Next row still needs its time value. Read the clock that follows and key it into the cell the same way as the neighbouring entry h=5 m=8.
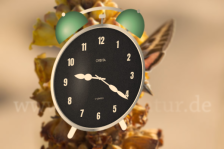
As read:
h=9 m=21
